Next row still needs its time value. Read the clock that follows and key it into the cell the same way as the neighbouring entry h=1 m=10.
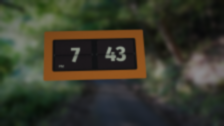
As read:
h=7 m=43
